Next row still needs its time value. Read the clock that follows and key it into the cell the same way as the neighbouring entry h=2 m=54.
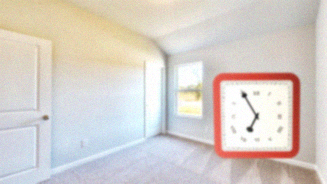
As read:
h=6 m=55
